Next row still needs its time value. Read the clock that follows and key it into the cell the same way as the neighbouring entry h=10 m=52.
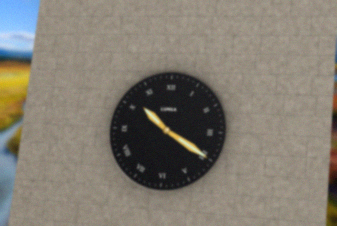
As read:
h=10 m=20
